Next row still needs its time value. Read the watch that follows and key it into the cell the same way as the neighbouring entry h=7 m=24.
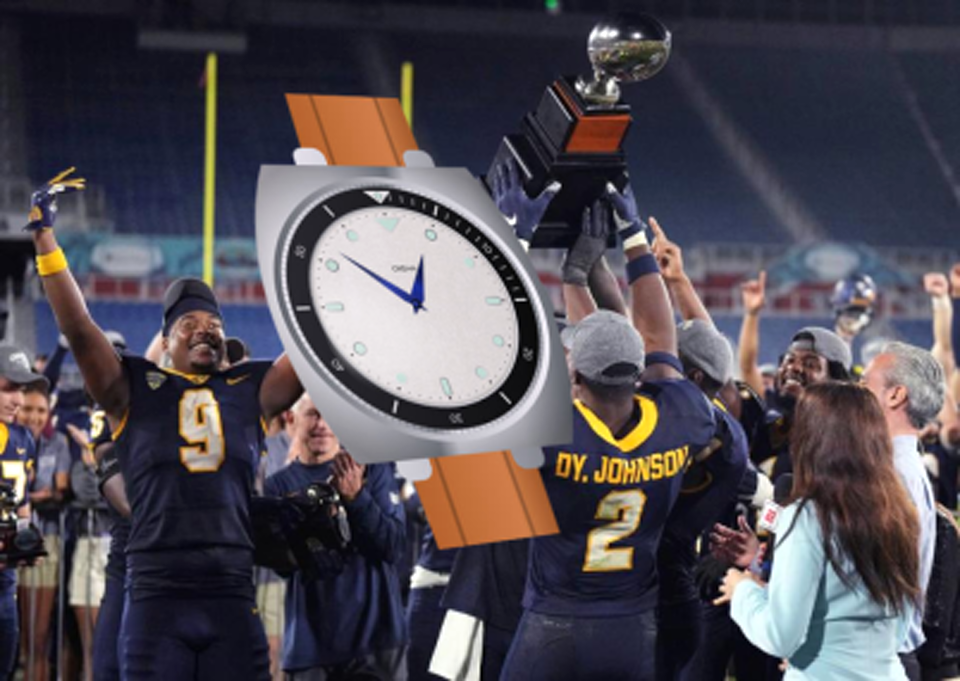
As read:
h=12 m=52
